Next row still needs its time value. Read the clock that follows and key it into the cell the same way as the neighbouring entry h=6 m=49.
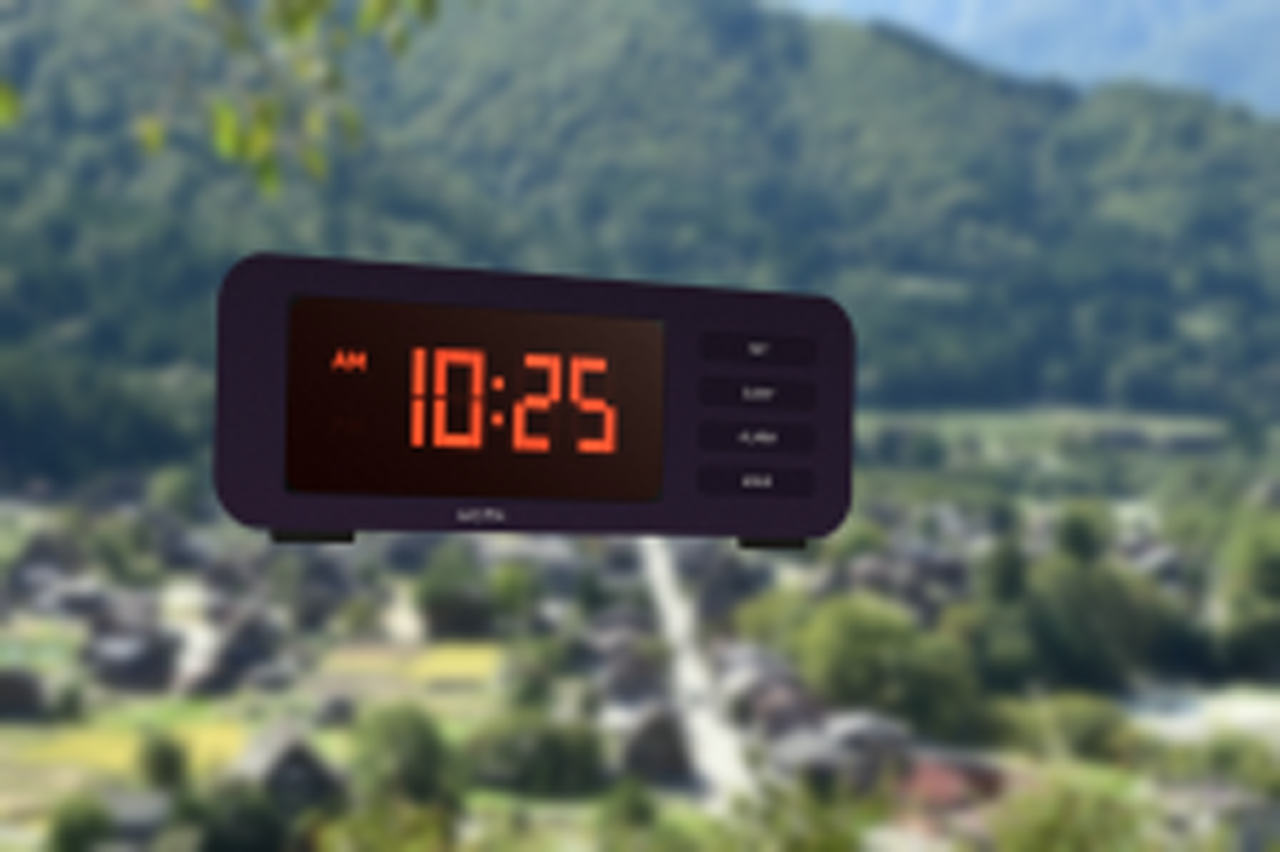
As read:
h=10 m=25
